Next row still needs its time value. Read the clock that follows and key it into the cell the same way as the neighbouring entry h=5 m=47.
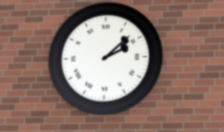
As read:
h=2 m=8
